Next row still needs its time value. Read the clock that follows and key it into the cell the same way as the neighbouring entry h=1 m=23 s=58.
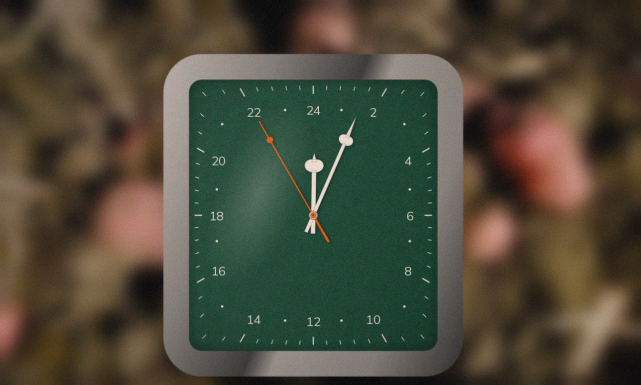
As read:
h=0 m=3 s=55
